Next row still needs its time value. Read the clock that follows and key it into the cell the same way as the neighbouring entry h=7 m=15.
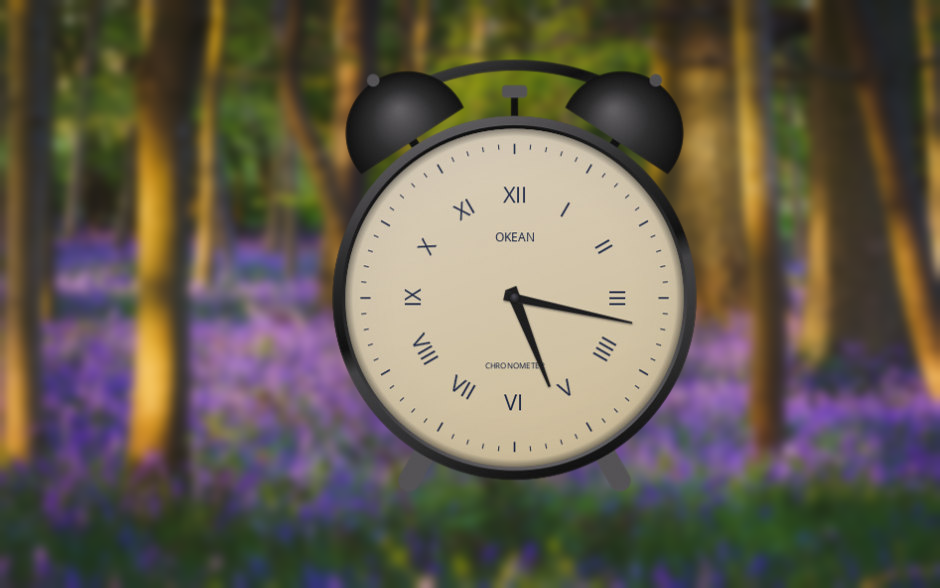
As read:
h=5 m=17
